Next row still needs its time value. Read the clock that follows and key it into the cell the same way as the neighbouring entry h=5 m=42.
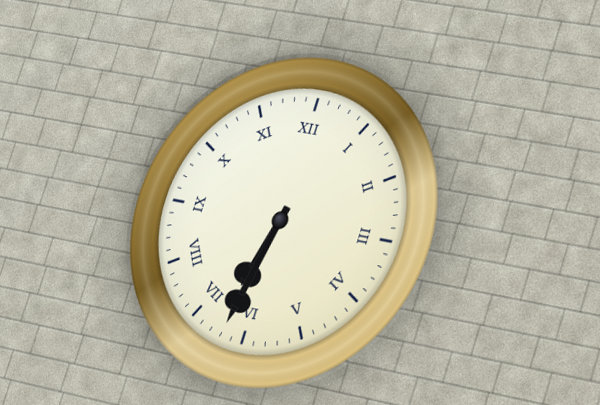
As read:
h=6 m=32
